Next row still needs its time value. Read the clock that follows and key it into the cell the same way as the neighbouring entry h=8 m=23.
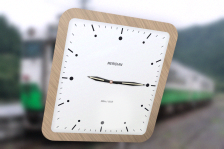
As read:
h=9 m=15
